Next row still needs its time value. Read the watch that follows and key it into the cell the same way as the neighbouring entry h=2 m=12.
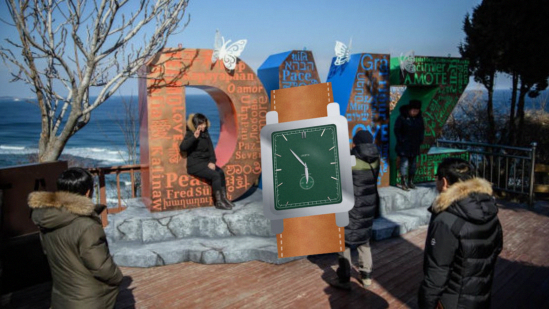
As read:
h=5 m=54
